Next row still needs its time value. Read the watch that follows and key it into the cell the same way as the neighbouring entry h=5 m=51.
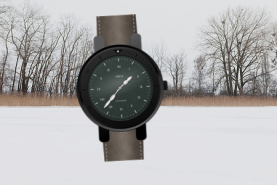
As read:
h=1 m=37
